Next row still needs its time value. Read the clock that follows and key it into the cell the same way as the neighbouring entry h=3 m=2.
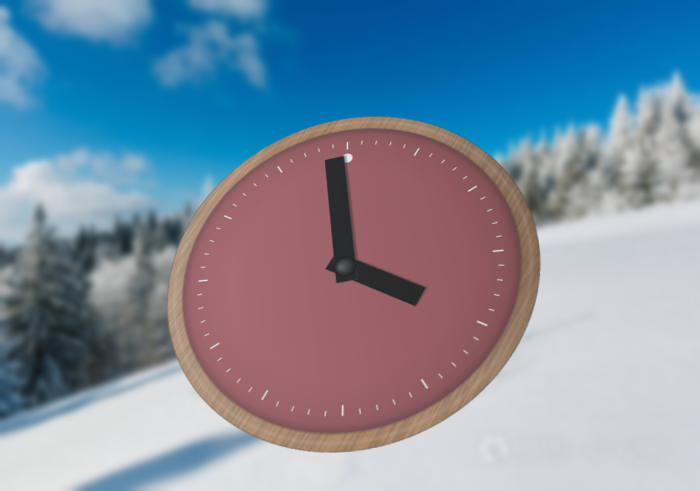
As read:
h=3 m=59
